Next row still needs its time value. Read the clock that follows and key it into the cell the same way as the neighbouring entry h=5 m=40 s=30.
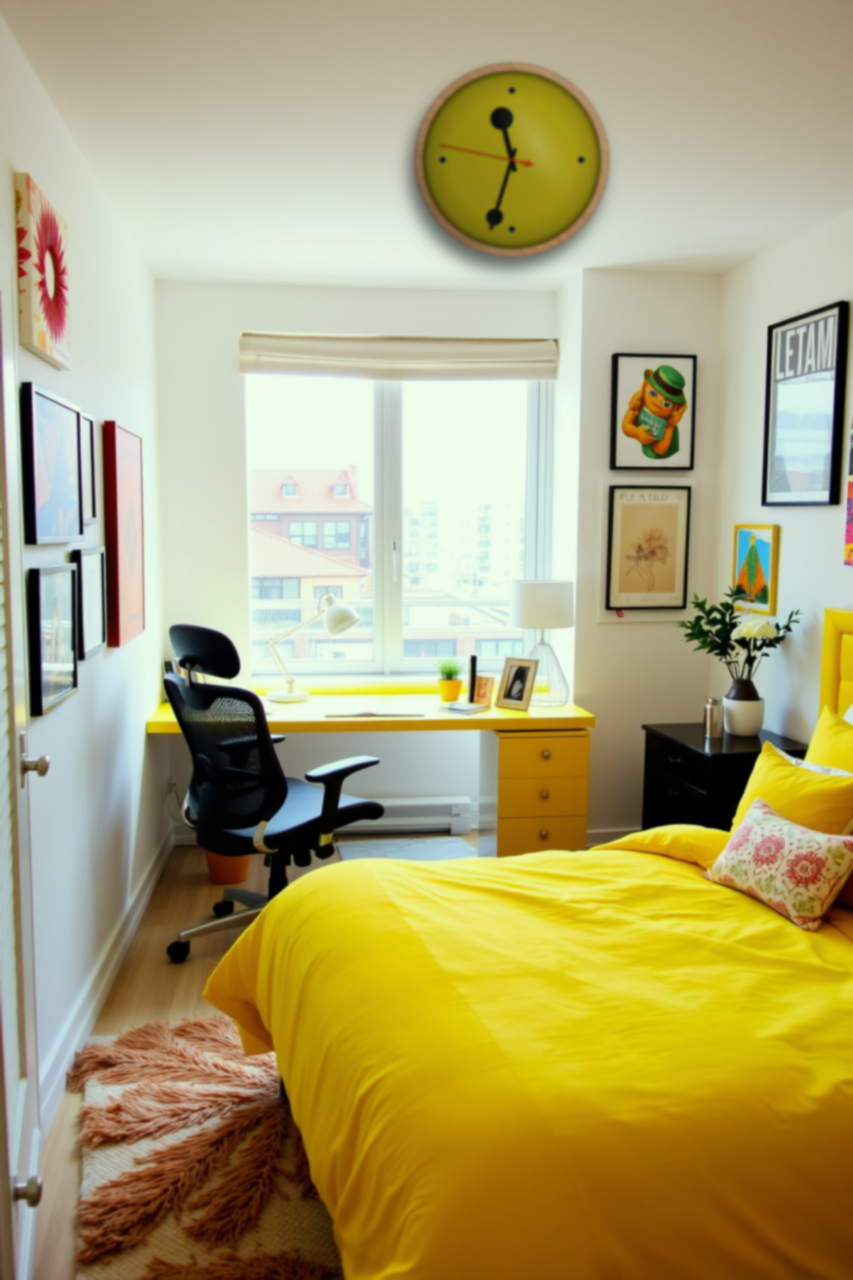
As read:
h=11 m=32 s=47
